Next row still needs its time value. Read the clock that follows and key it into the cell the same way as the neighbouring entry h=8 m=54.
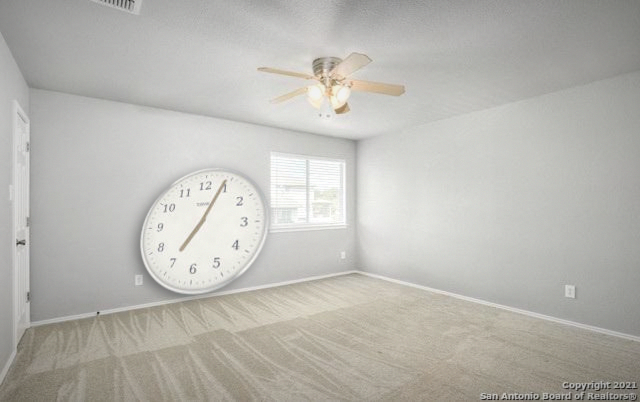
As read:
h=7 m=4
